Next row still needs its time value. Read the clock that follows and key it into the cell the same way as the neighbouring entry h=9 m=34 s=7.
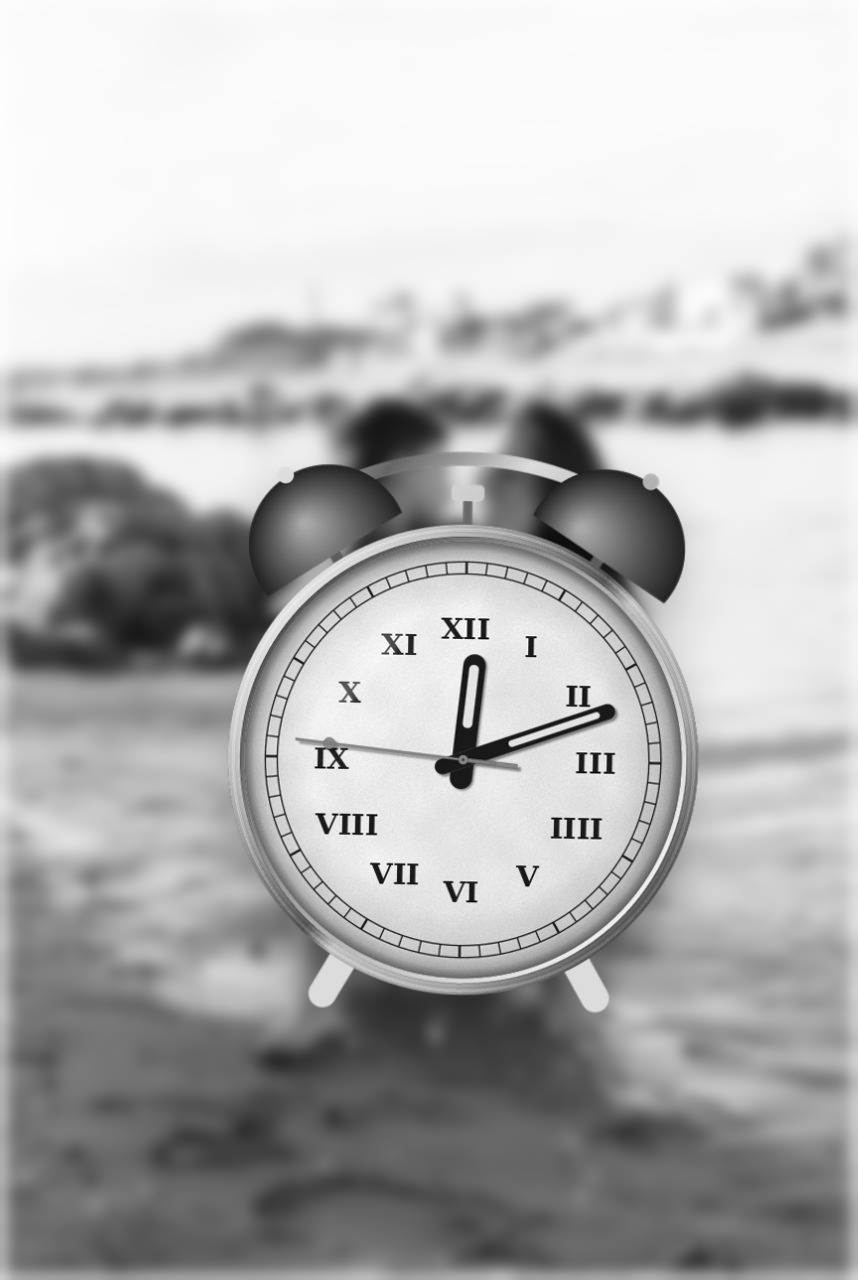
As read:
h=12 m=11 s=46
